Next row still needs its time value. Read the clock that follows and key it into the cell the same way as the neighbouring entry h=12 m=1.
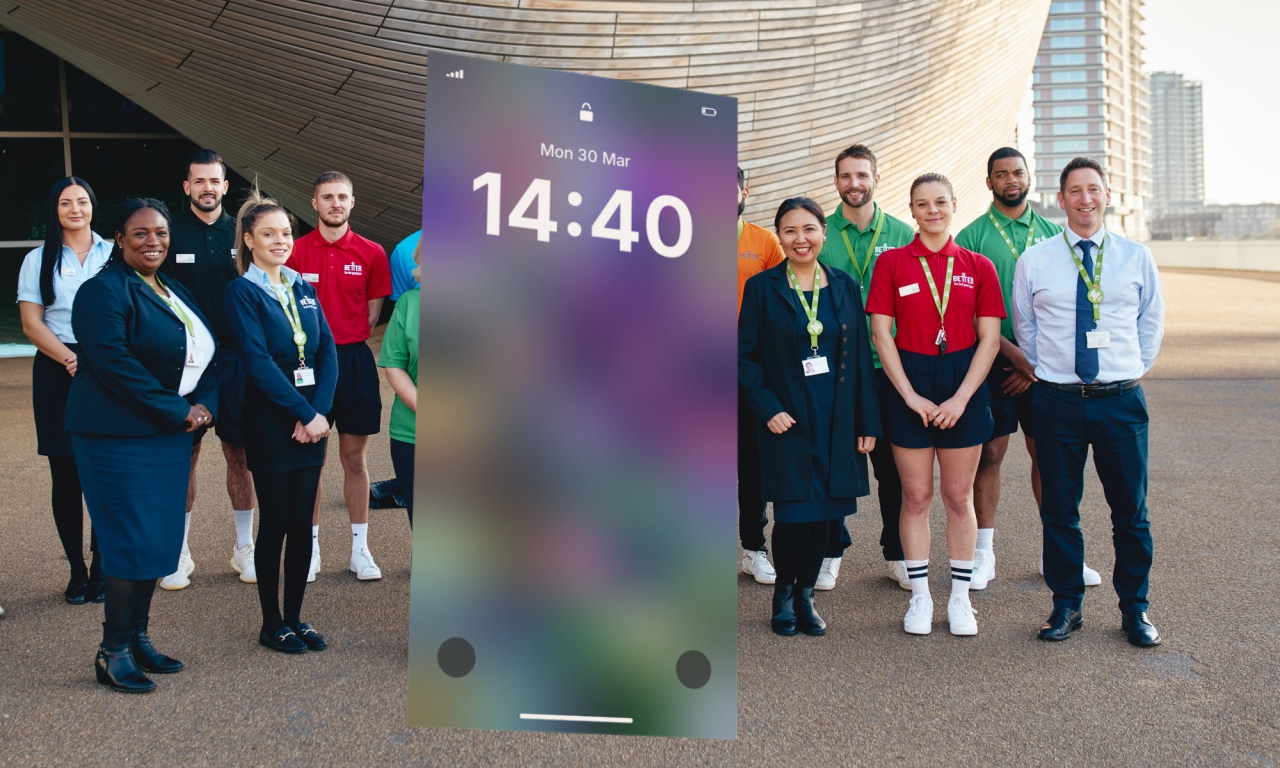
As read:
h=14 m=40
